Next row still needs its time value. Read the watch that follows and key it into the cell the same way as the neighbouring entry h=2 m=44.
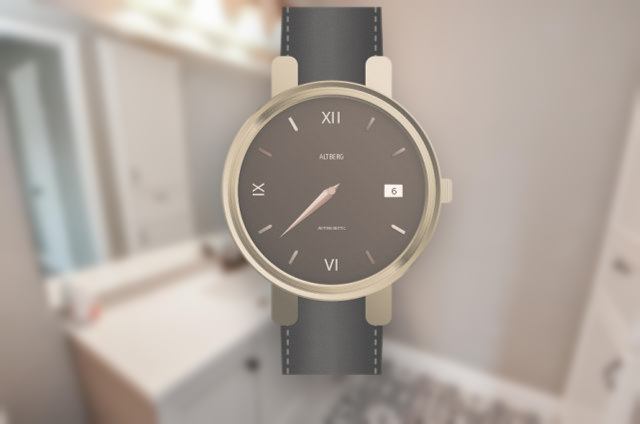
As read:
h=7 m=38
